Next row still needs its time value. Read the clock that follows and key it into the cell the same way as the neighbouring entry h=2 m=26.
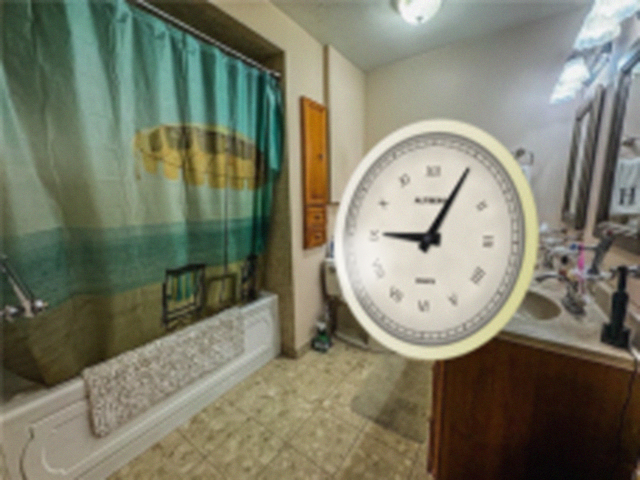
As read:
h=9 m=5
